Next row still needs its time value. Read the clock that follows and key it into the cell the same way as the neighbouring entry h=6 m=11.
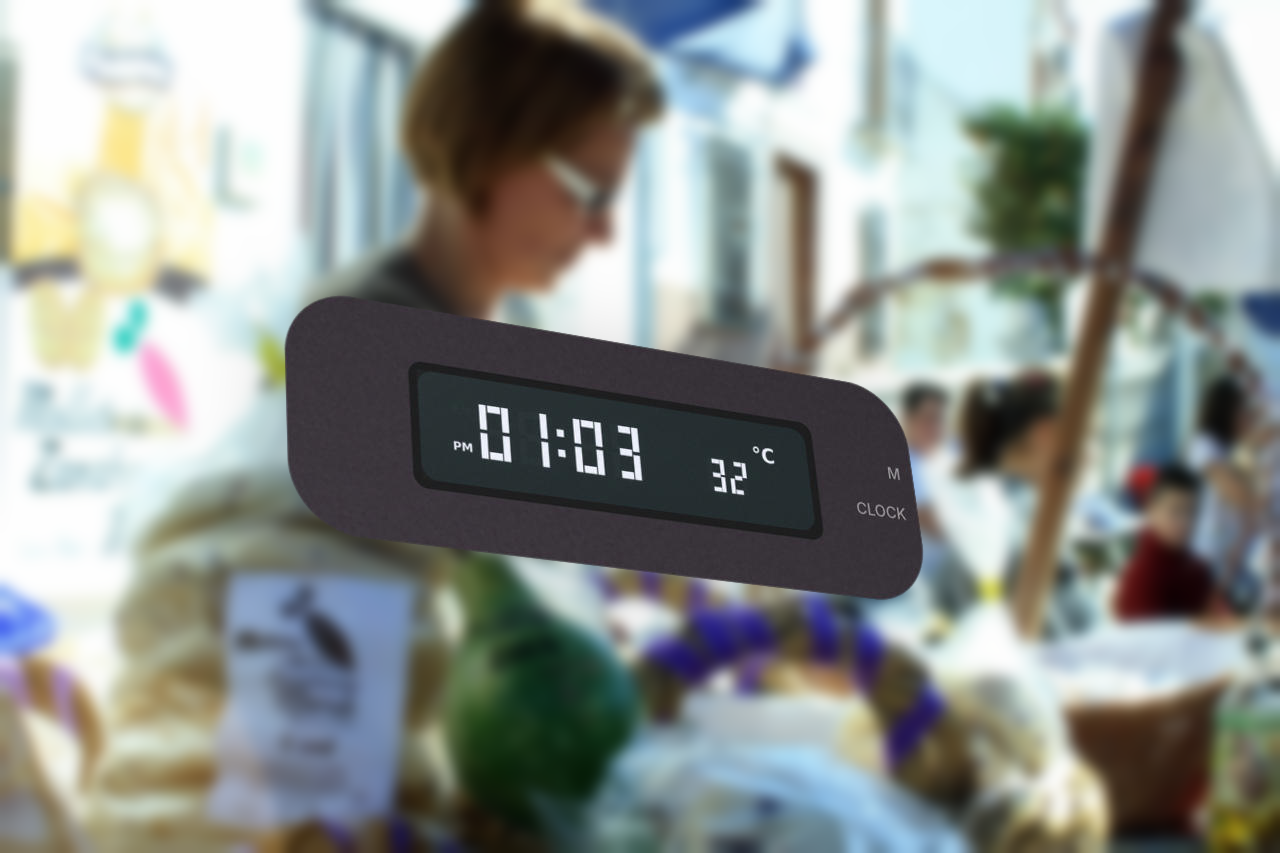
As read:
h=1 m=3
